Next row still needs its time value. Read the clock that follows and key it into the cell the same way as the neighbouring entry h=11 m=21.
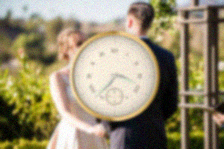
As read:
h=3 m=37
